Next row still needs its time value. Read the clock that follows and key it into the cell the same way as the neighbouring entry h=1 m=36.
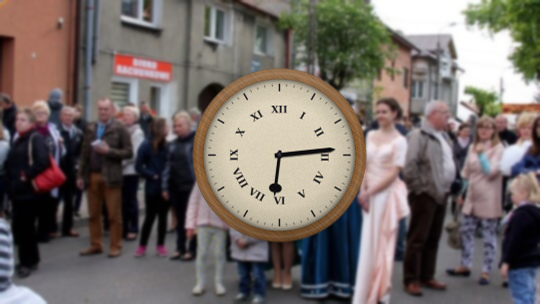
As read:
h=6 m=14
